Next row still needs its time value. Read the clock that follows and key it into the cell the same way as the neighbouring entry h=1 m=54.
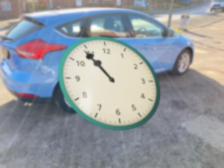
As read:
h=10 m=54
